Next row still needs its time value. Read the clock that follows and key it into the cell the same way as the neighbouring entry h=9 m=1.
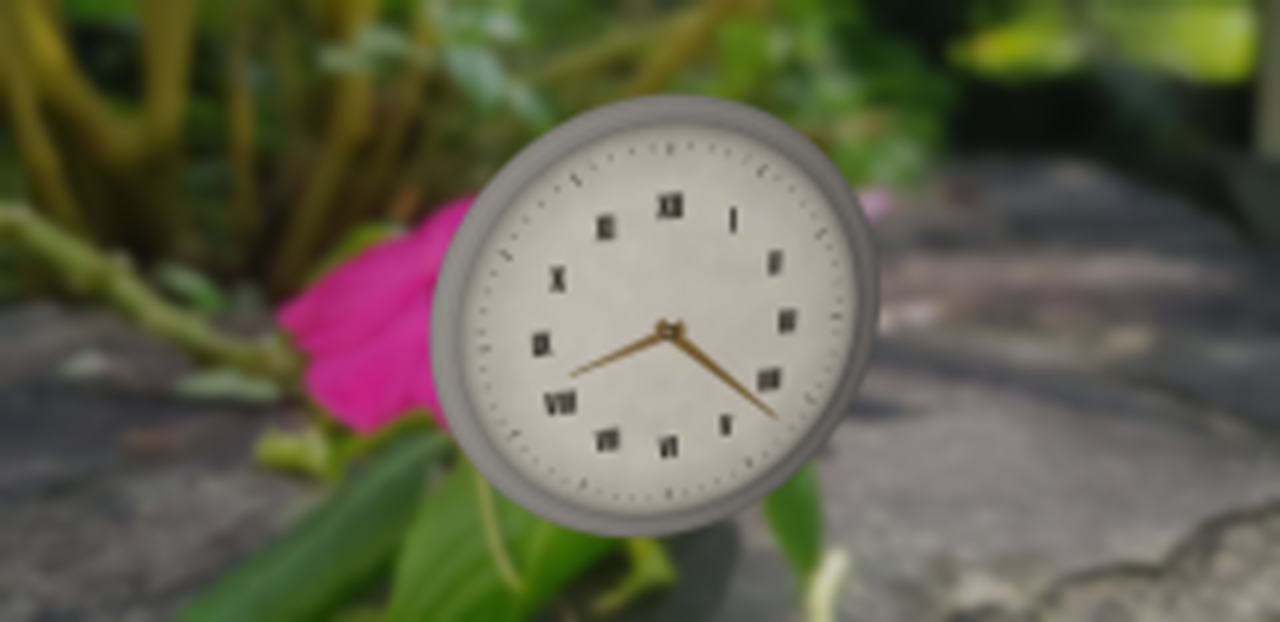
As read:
h=8 m=22
